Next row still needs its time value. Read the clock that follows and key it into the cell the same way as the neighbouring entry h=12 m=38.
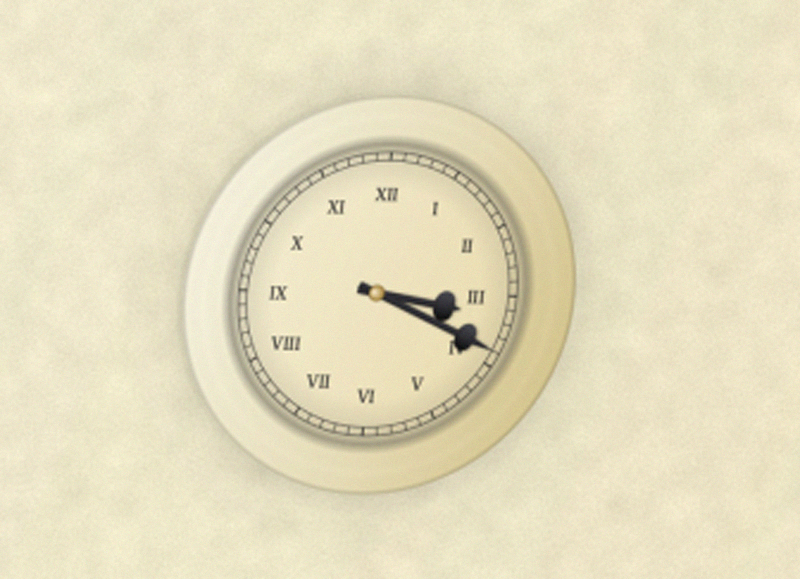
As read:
h=3 m=19
